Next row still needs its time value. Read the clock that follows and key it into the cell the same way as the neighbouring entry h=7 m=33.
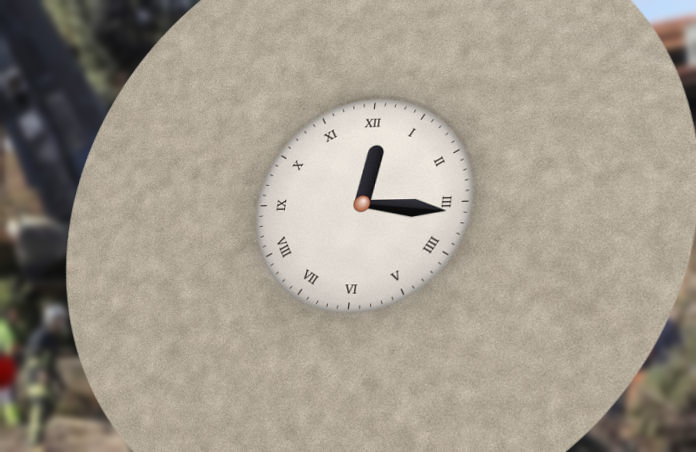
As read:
h=12 m=16
